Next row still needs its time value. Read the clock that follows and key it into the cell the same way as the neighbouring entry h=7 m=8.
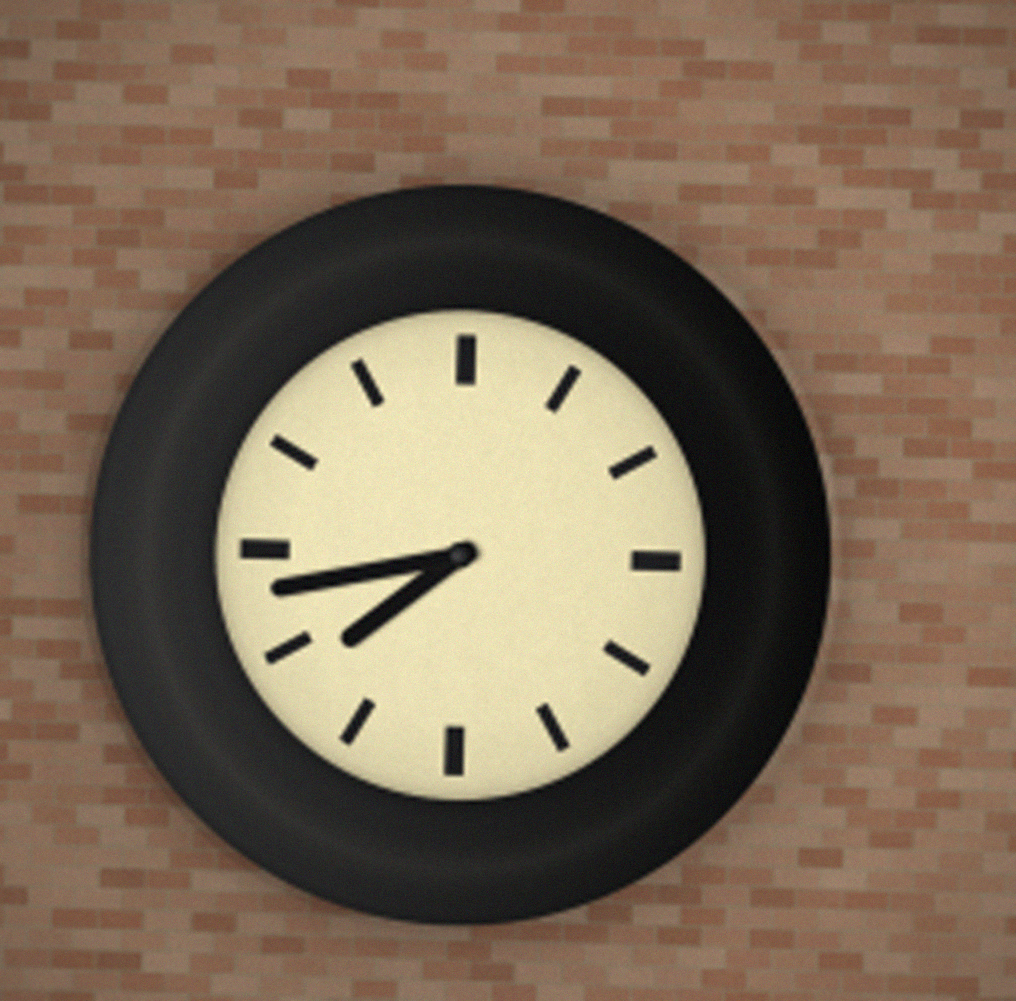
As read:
h=7 m=43
